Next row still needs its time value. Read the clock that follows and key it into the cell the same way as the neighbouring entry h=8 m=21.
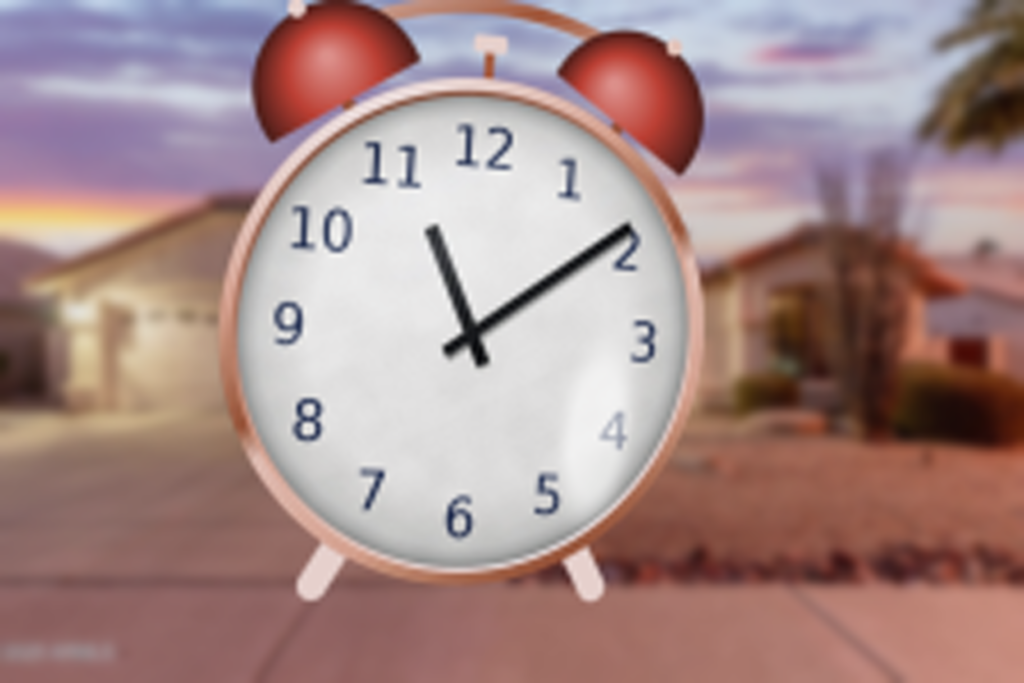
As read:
h=11 m=9
